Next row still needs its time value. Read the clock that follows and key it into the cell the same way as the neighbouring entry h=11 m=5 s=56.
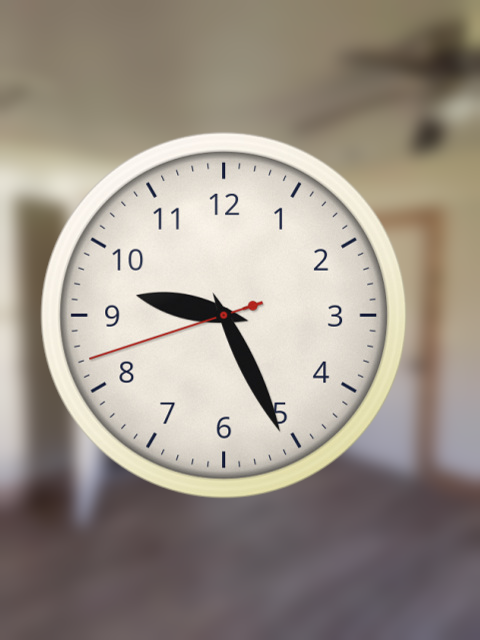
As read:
h=9 m=25 s=42
